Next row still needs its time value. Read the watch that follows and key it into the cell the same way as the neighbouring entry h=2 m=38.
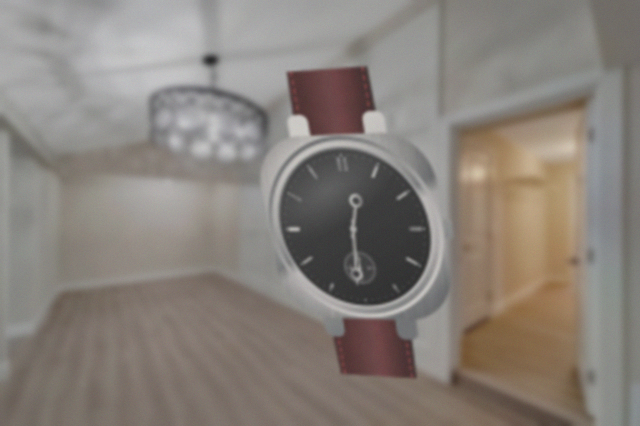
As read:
h=12 m=31
